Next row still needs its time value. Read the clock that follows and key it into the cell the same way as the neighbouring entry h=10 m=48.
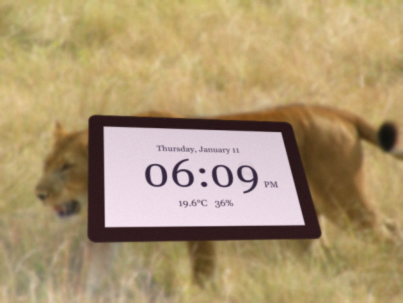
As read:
h=6 m=9
